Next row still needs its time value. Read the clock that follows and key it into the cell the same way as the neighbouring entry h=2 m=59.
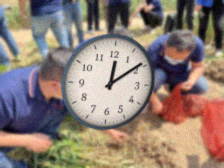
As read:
h=12 m=9
